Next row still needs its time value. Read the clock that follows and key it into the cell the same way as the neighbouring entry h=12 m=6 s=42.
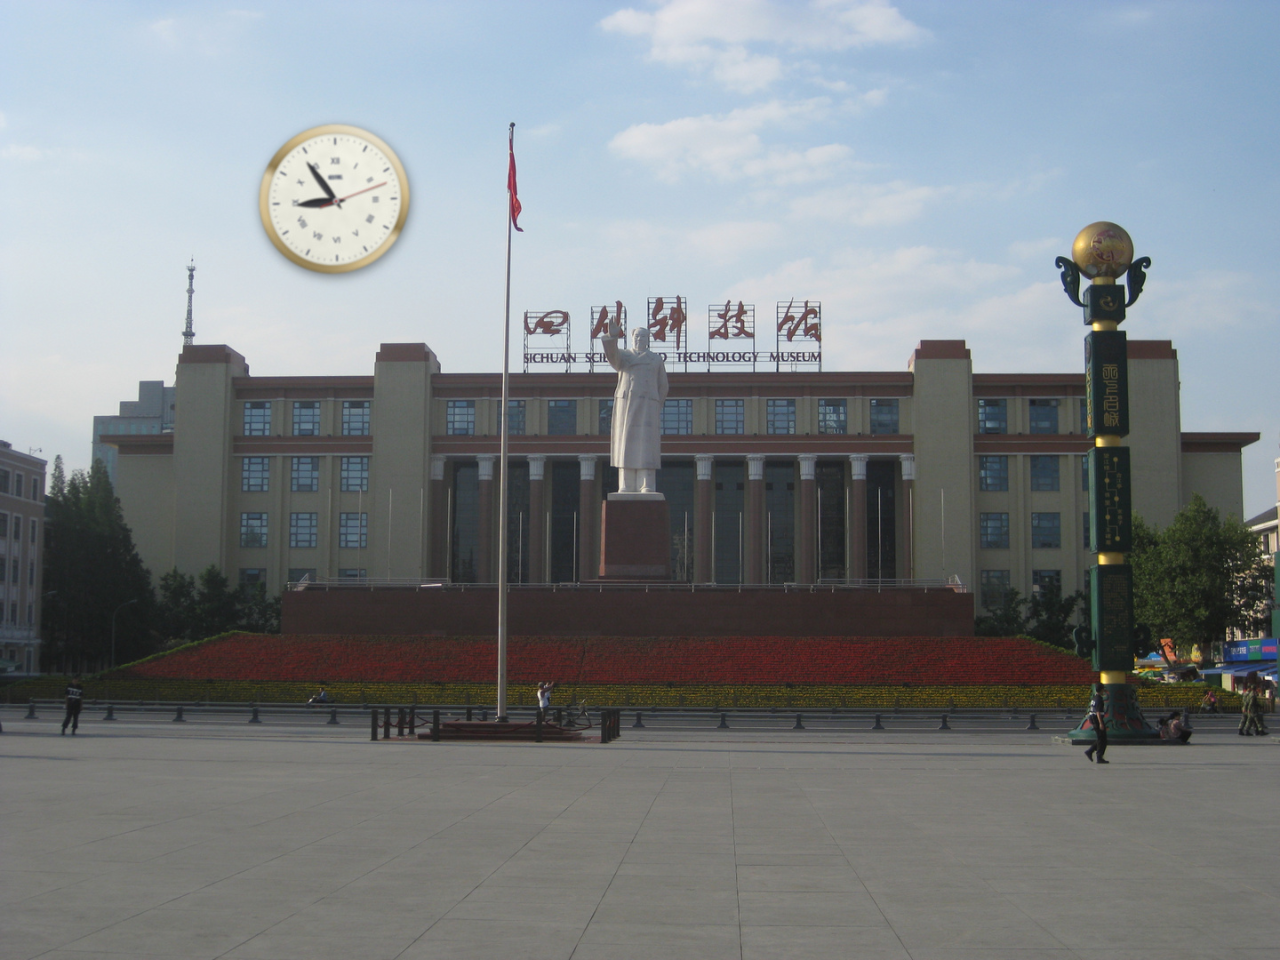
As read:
h=8 m=54 s=12
